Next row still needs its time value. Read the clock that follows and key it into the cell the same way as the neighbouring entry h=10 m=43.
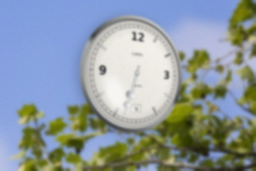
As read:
h=6 m=33
